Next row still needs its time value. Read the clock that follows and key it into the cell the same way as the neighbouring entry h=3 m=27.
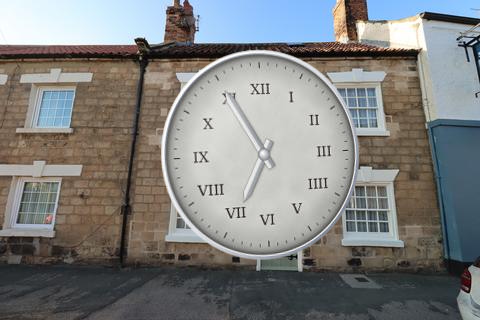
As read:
h=6 m=55
